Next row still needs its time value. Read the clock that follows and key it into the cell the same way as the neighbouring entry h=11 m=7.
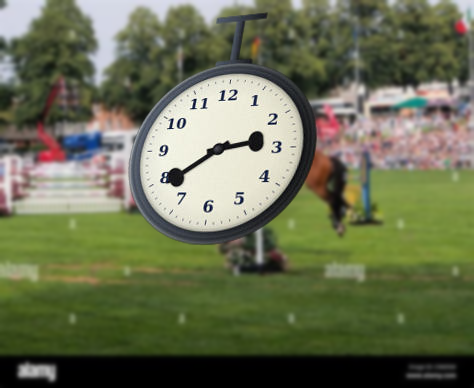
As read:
h=2 m=39
